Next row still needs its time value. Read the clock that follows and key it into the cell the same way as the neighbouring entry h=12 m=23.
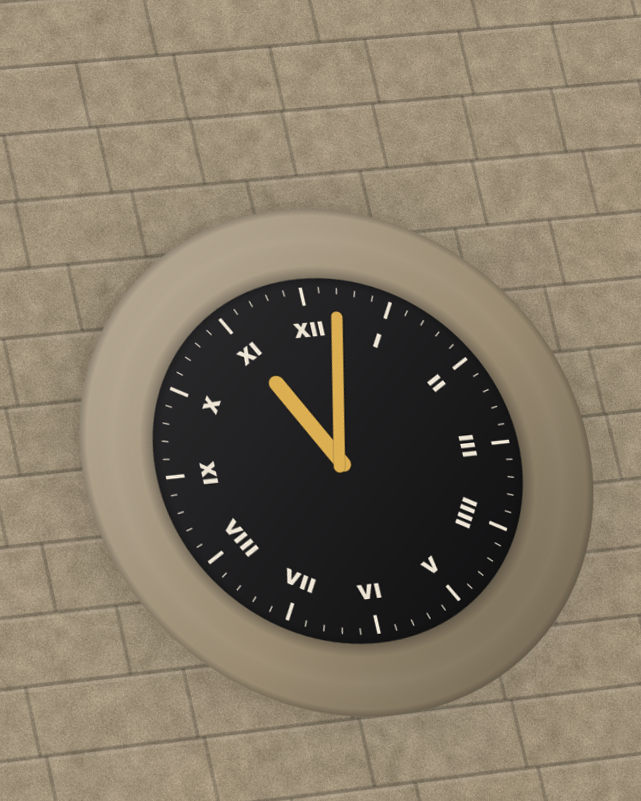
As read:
h=11 m=2
